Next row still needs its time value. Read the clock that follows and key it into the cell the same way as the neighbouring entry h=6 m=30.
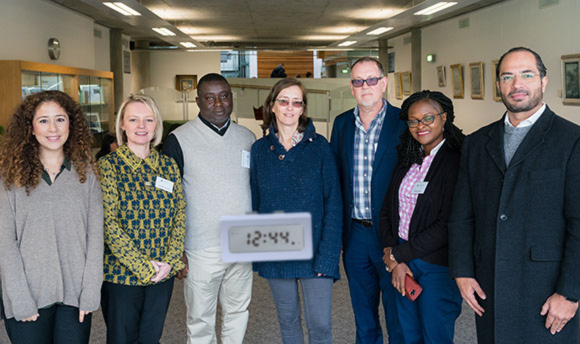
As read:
h=12 m=44
